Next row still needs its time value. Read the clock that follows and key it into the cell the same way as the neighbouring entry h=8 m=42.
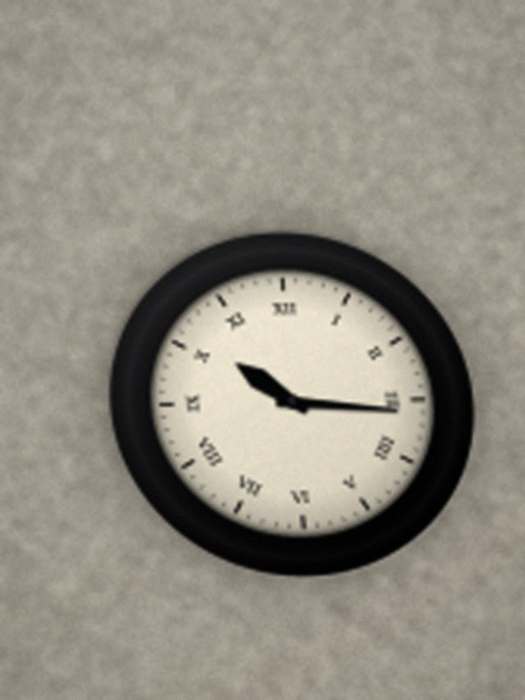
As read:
h=10 m=16
